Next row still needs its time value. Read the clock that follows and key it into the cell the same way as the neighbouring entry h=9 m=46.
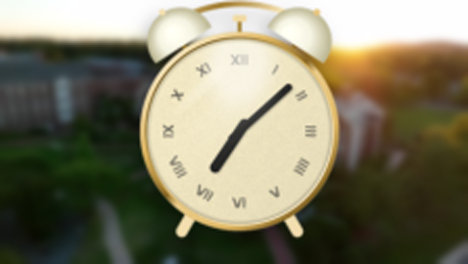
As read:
h=7 m=8
